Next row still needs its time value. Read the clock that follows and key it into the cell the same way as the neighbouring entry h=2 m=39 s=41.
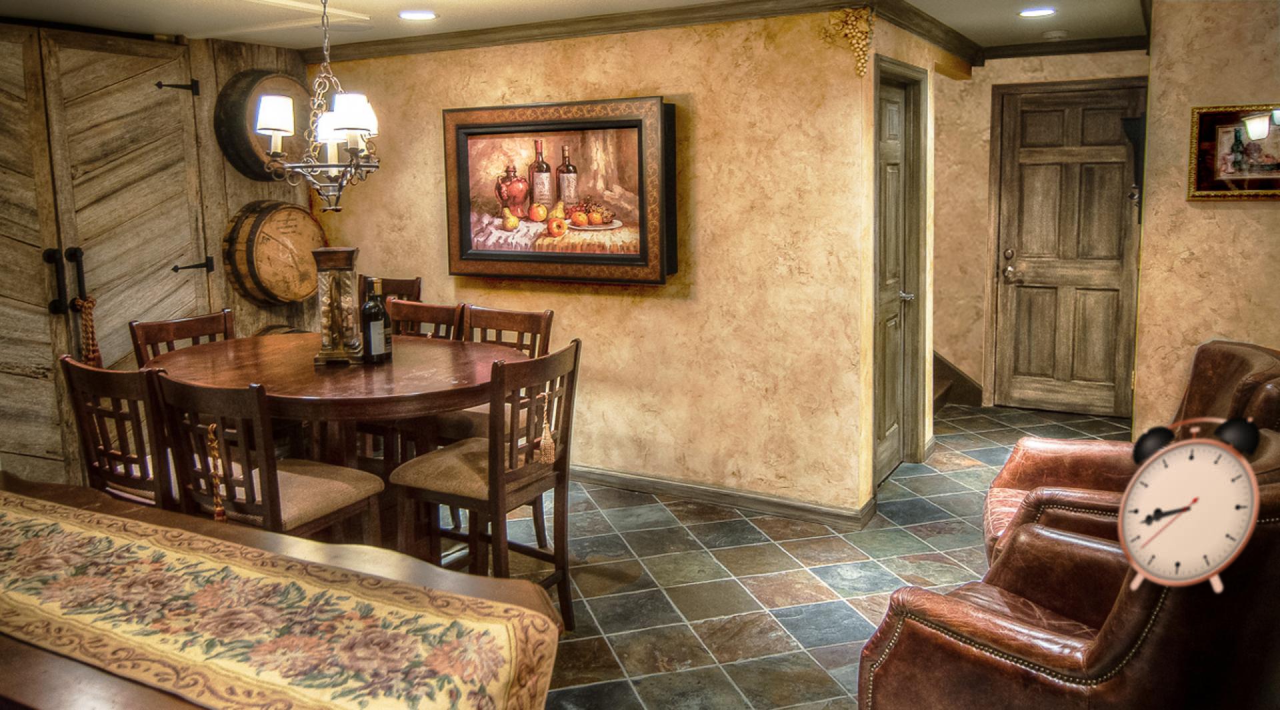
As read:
h=8 m=42 s=38
